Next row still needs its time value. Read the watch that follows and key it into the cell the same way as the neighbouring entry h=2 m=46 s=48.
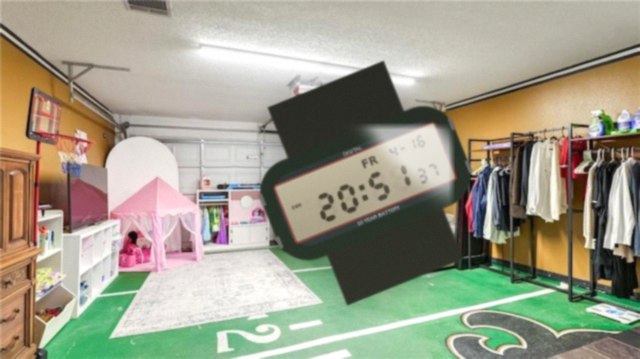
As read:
h=20 m=51 s=37
